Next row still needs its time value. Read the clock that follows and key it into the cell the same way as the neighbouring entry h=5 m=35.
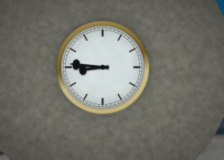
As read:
h=8 m=46
